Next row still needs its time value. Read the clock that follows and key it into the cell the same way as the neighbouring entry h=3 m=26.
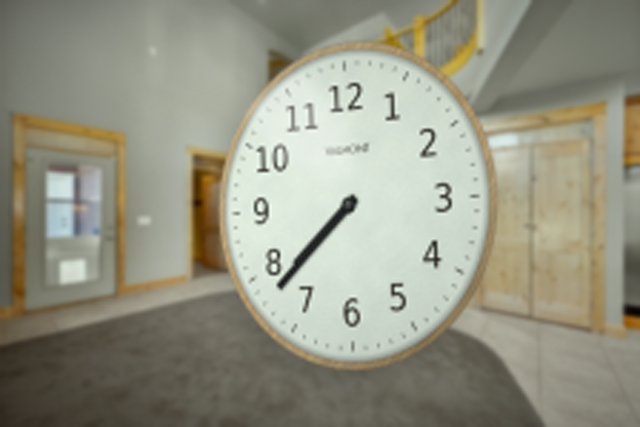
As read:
h=7 m=38
